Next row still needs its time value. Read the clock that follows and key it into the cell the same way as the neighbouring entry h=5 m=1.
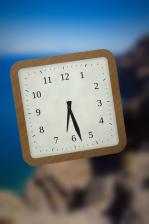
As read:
h=6 m=28
